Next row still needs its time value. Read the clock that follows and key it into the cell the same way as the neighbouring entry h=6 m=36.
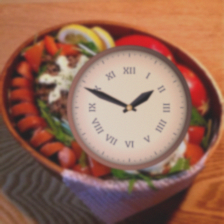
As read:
h=1 m=49
